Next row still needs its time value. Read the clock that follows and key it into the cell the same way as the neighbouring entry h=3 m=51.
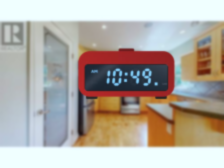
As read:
h=10 m=49
